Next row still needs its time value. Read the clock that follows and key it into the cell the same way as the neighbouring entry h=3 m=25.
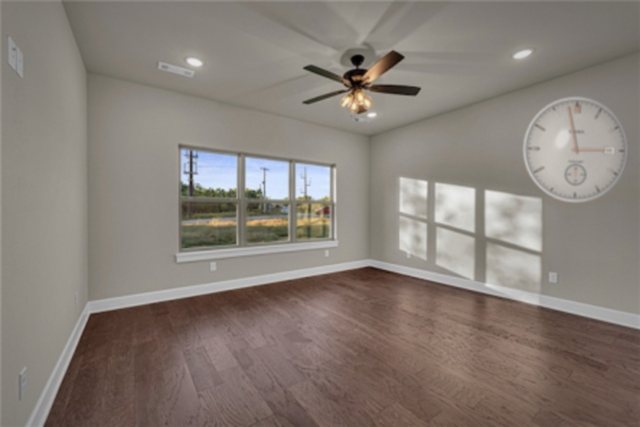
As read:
h=2 m=58
